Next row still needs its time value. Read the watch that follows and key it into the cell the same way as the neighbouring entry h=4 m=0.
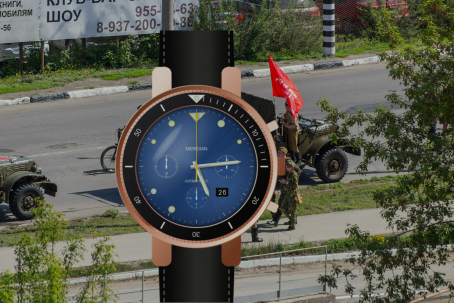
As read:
h=5 m=14
